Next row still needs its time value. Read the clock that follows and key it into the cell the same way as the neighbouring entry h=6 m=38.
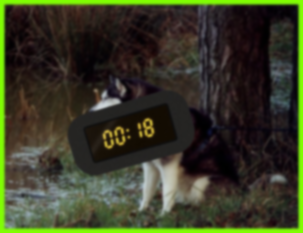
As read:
h=0 m=18
